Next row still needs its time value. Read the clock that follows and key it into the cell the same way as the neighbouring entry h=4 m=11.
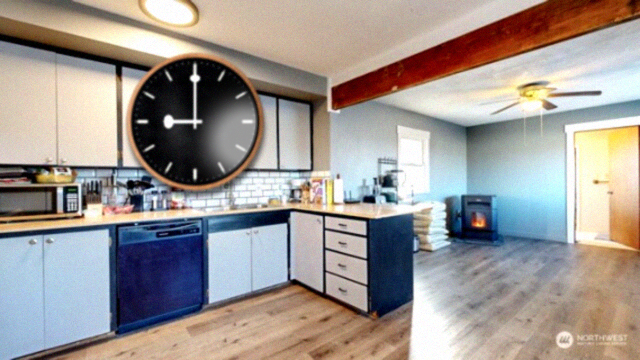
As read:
h=9 m=0
